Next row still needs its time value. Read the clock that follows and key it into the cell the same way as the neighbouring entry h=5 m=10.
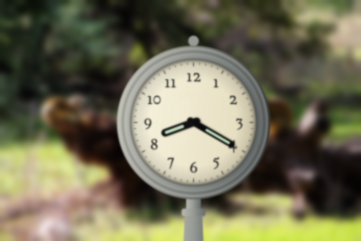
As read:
h=8 m=20
